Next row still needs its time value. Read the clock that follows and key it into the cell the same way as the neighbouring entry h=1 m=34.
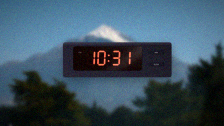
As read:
h=10 m=31
